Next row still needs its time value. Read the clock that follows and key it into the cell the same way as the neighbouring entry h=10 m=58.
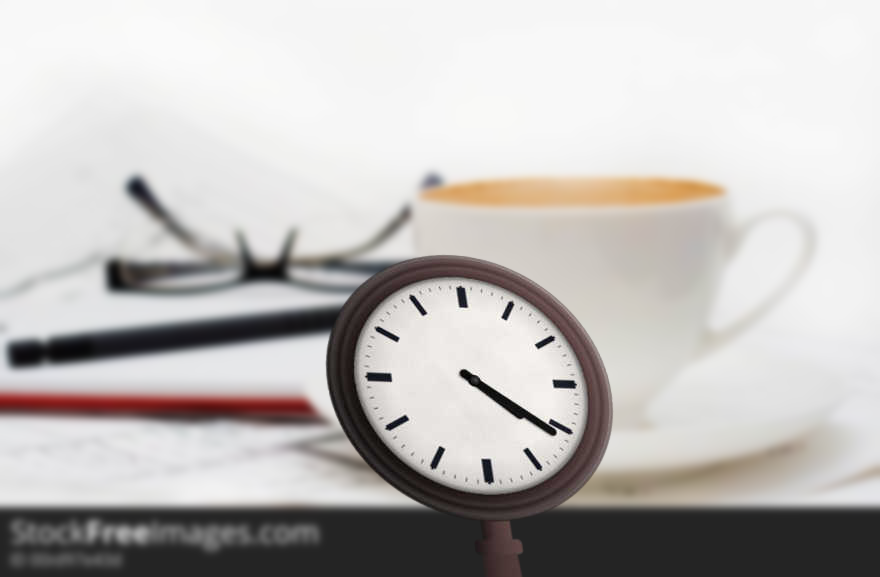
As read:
h=4 m=21
